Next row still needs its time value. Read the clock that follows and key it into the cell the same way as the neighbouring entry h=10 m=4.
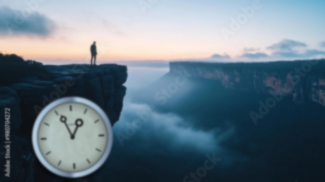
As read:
h=12 m=56
